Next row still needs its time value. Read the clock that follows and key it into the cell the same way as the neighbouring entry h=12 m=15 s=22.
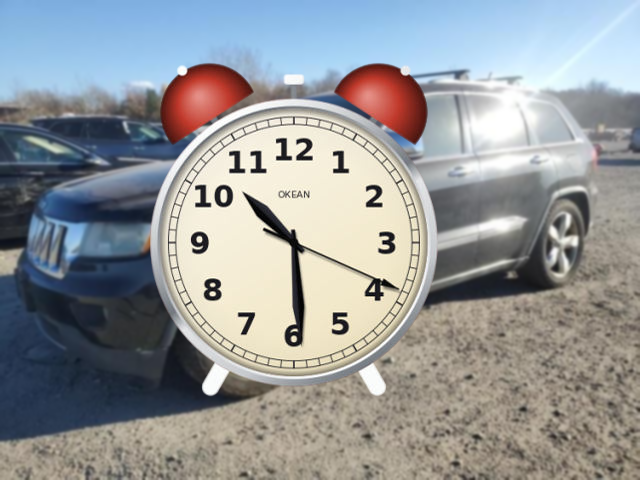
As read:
h=10 m=29 s=19
